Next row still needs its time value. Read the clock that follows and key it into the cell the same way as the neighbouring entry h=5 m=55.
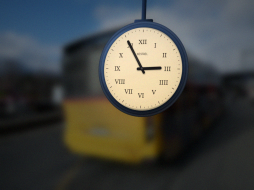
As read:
h=2 m=55
